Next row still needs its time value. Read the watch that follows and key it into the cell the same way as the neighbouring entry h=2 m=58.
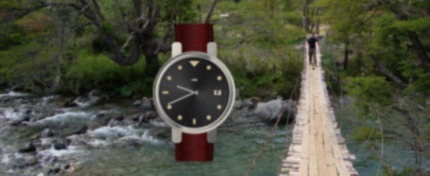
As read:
h=9 m=41
